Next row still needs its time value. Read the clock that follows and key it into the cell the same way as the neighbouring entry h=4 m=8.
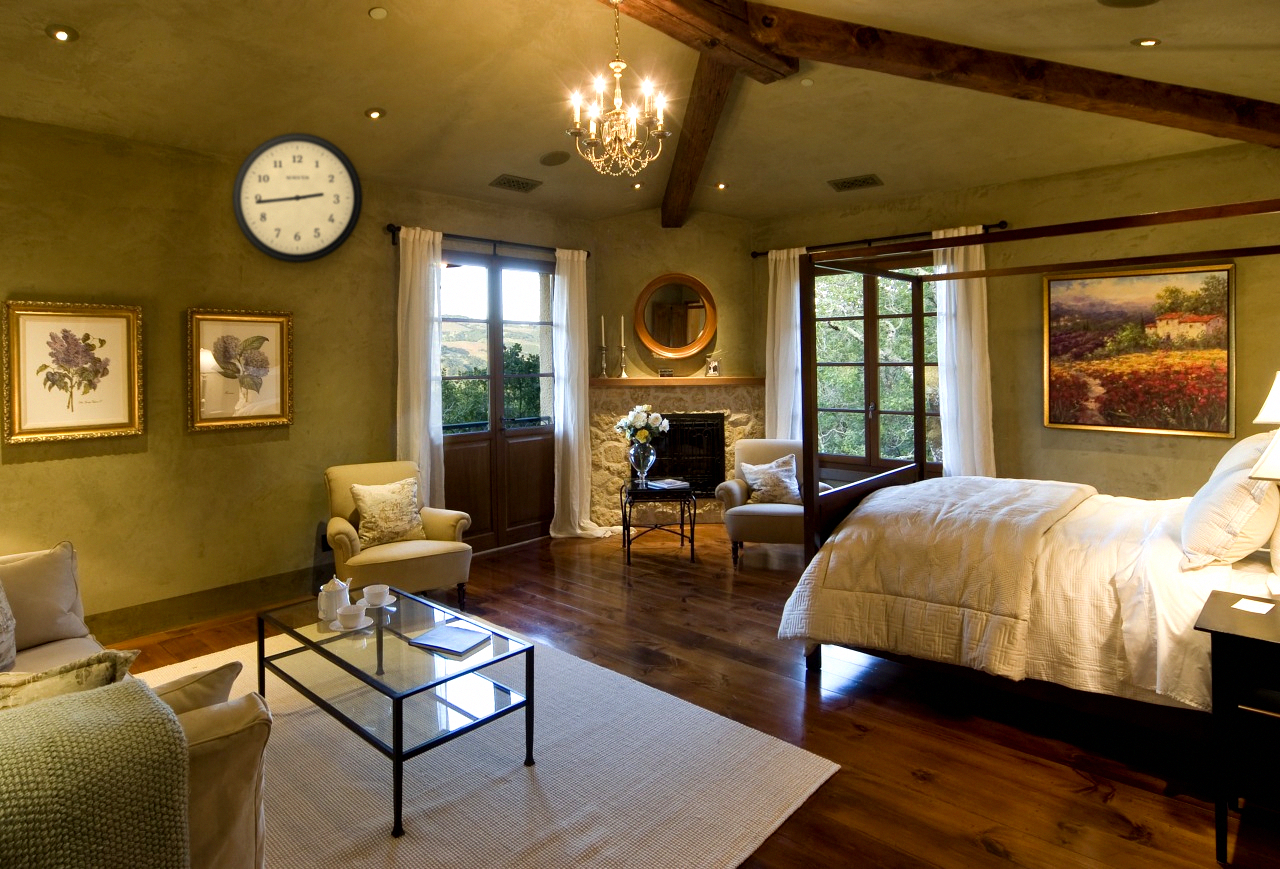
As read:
h=2 m=44
